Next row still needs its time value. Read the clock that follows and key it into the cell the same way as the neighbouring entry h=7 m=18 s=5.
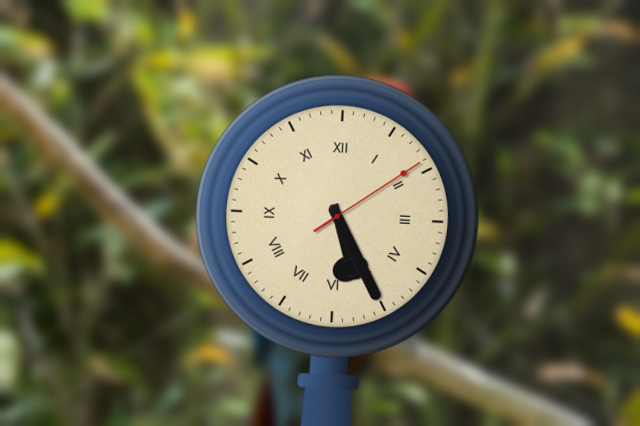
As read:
h=5 m=25 s=9
